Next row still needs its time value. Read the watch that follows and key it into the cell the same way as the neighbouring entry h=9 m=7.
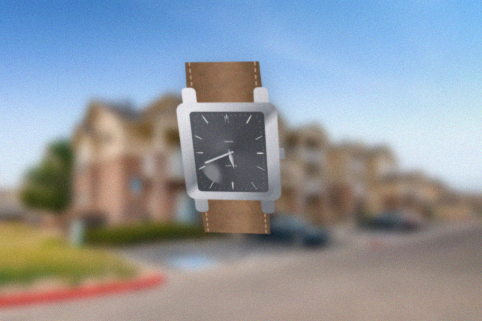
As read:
h=5 m=41
